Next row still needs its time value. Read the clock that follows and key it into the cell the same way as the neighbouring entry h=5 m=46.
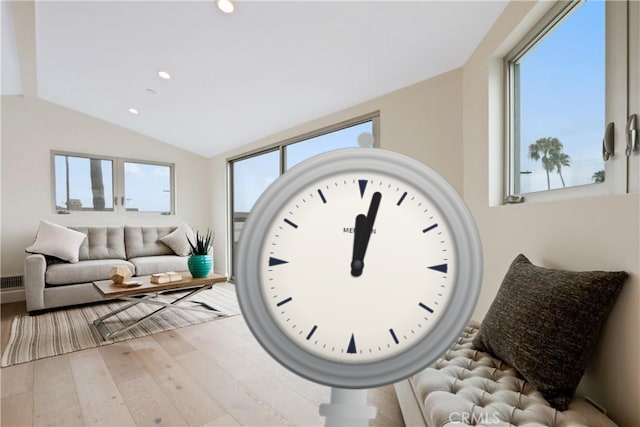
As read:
h=12 m=2
